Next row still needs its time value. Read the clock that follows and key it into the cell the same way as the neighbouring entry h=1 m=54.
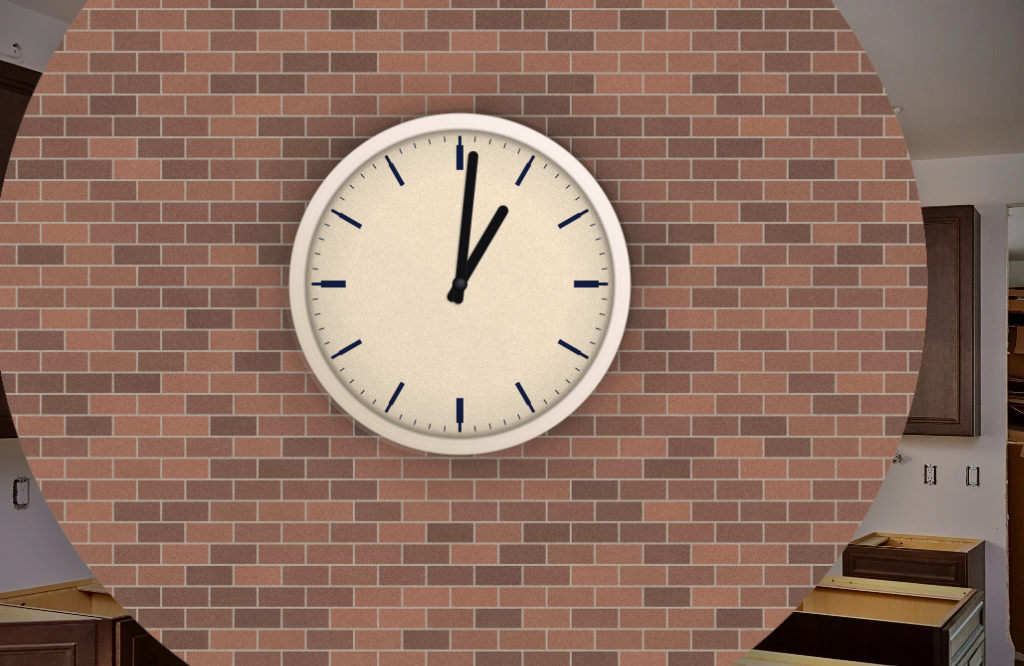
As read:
h=1 m=1
